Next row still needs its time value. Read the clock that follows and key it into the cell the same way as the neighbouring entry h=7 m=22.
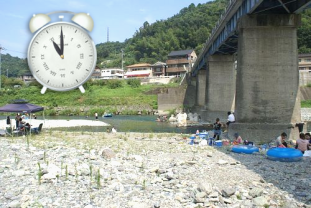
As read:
h=11 m=0
